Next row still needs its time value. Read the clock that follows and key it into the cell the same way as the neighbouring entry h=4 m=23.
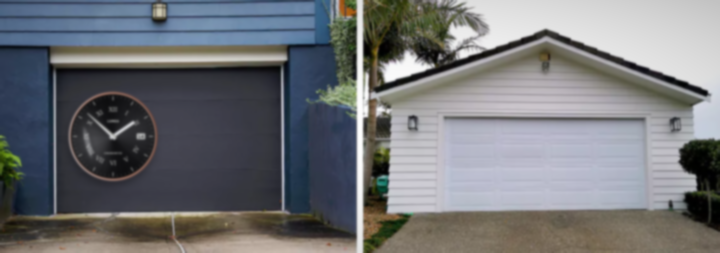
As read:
h=1 m=52
